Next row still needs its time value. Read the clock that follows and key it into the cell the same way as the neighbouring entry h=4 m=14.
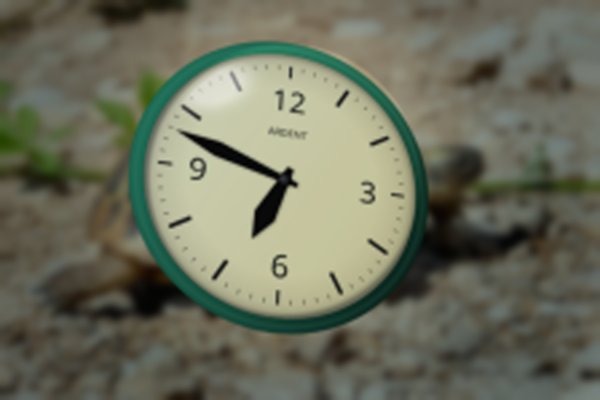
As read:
h=6 m=48
